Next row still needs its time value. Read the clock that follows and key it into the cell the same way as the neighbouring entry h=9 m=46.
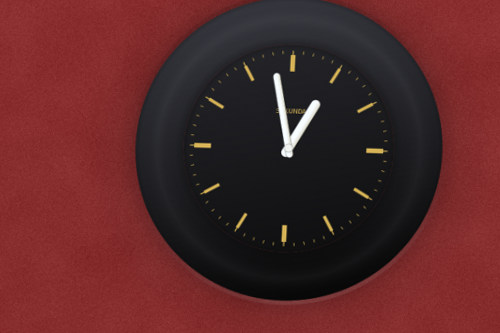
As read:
h=12 m=58
